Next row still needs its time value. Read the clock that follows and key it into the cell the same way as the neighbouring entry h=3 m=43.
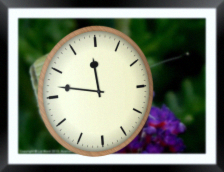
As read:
h=11 m=47
